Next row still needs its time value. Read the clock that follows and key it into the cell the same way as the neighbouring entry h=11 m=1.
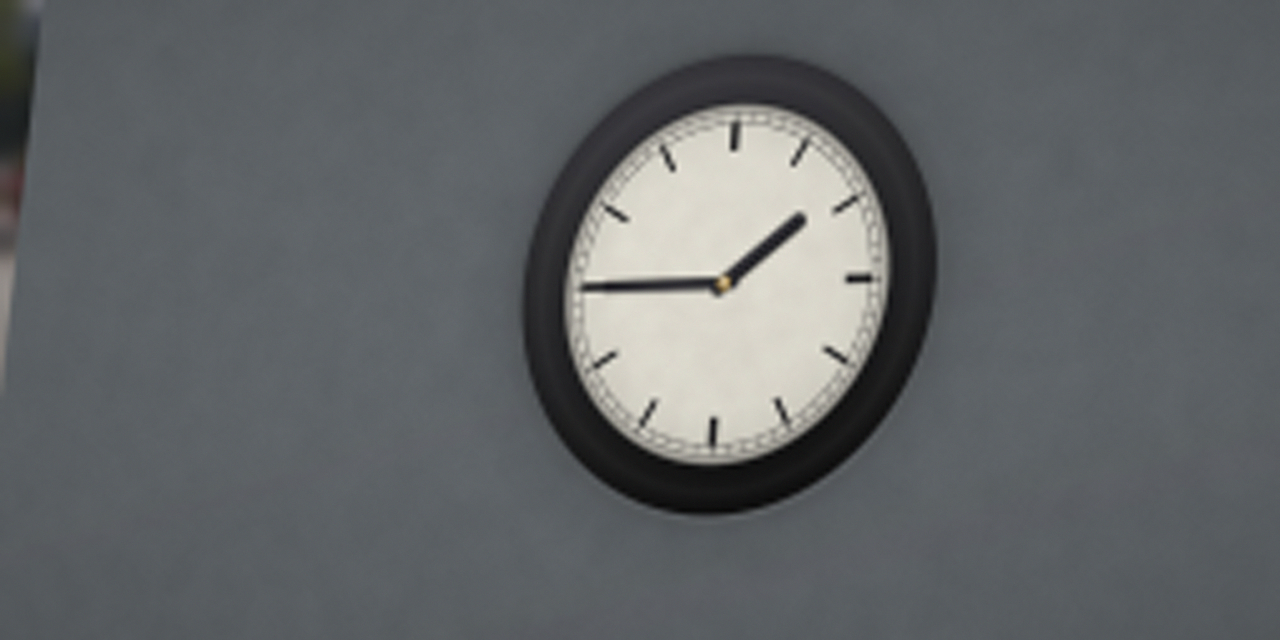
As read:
h=1 m=45
